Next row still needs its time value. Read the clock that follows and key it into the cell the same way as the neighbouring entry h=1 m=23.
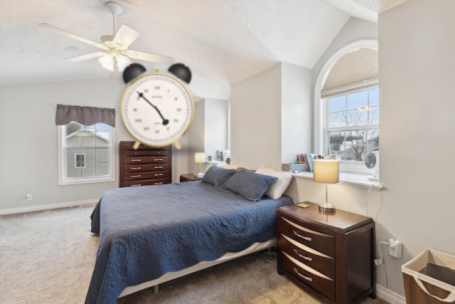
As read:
h=4 m=52
